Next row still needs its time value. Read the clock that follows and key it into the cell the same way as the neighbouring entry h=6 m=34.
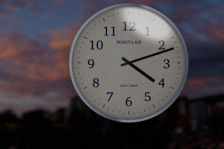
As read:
h=4 m=12
